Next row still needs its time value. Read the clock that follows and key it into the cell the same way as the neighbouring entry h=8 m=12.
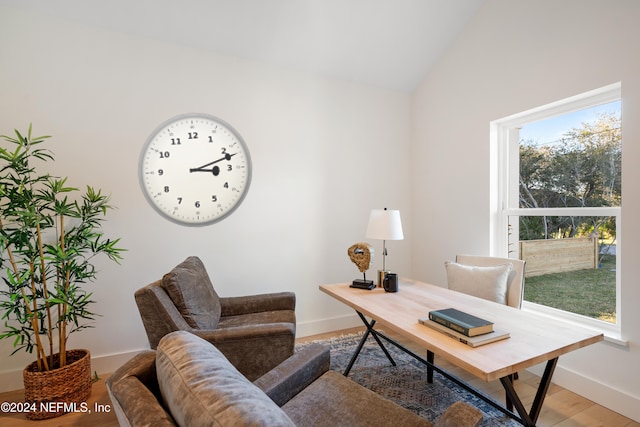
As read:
h=3 m=12
